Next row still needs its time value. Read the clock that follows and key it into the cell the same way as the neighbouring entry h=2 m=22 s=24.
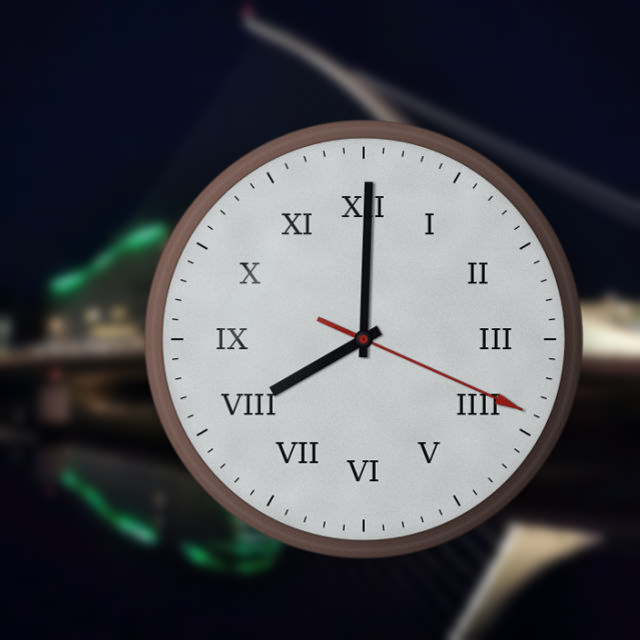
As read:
h=8 m=0 s=19
